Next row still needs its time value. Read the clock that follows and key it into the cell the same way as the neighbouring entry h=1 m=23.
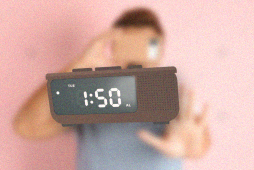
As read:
h=1 m=50
